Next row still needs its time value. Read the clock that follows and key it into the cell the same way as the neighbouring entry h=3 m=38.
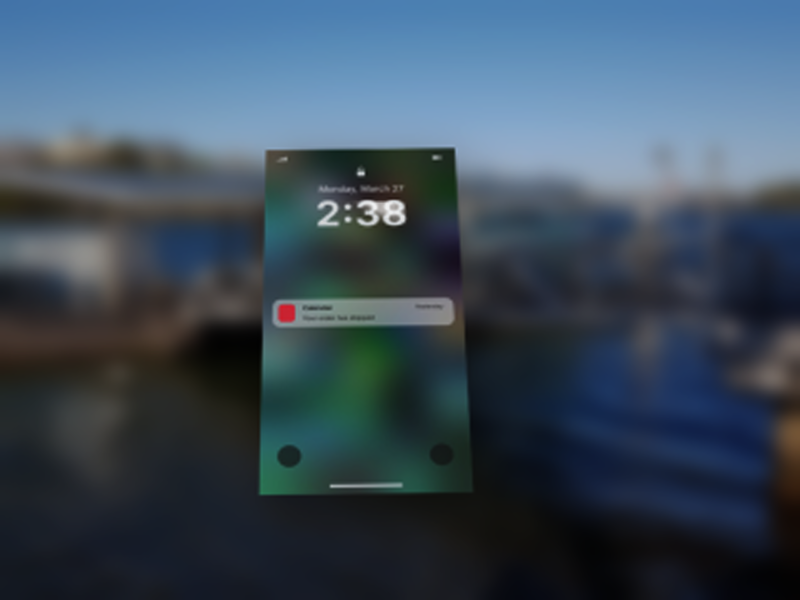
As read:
h=2 m=38
